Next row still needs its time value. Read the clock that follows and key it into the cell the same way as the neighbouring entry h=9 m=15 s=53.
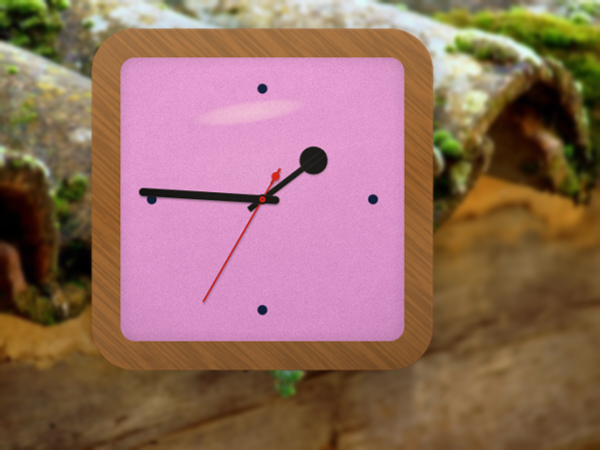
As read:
h=1 m=45 s=35
